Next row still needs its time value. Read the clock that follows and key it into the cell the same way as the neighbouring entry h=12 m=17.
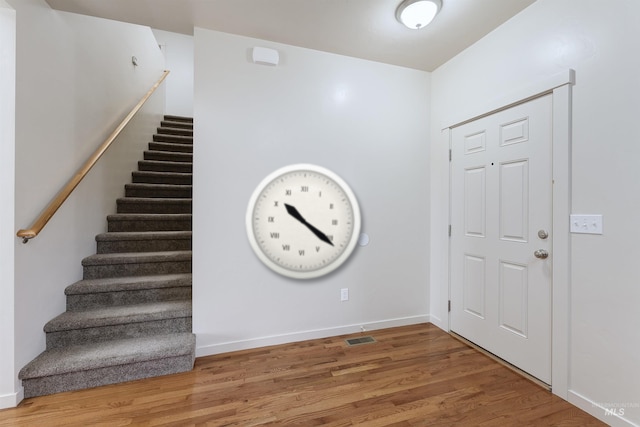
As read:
h=10 m=21
